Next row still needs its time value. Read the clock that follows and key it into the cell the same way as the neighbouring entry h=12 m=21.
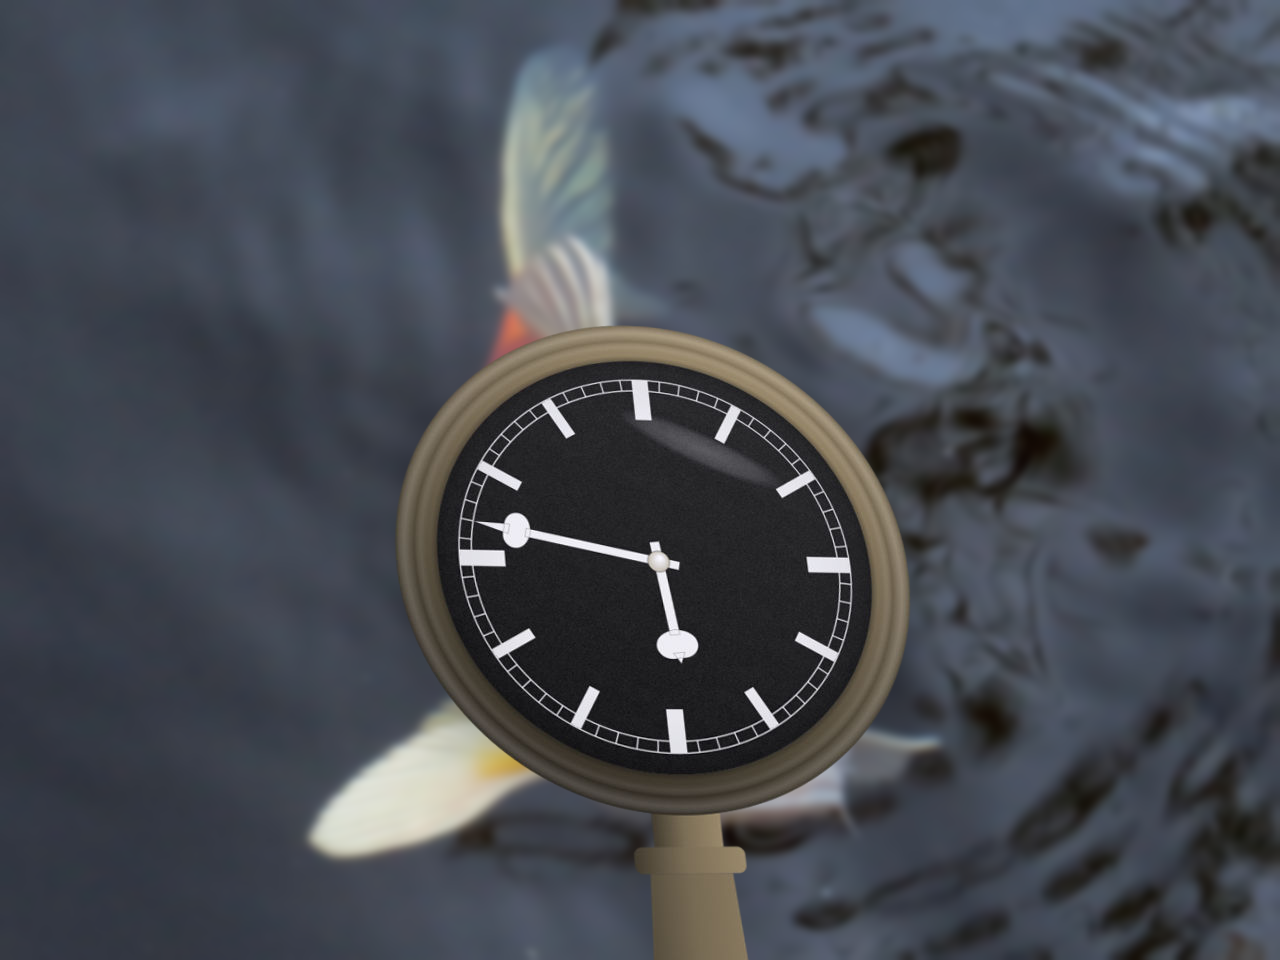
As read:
h=5 m=47
